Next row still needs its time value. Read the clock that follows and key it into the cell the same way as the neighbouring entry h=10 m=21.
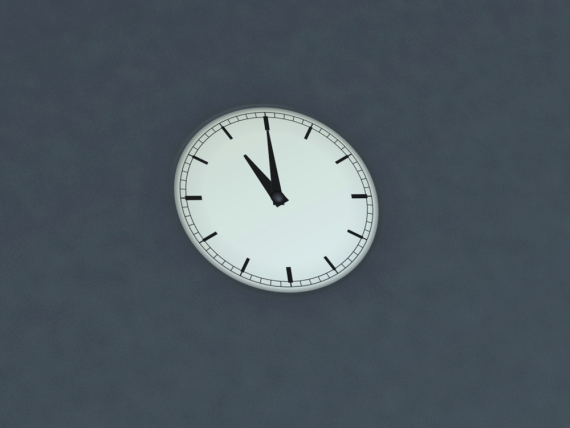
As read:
h=11 m=0
